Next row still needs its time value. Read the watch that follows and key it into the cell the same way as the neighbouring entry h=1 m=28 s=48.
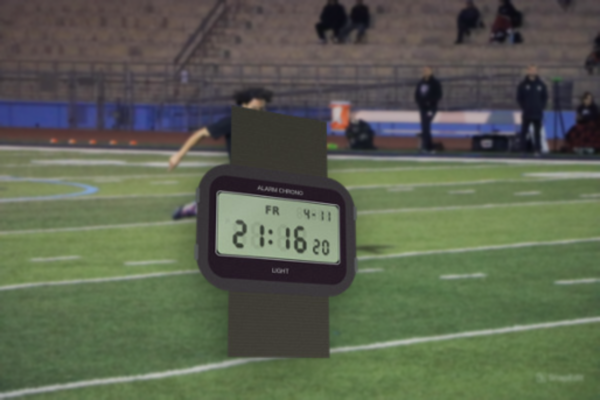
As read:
h=21 m=16 s=20
